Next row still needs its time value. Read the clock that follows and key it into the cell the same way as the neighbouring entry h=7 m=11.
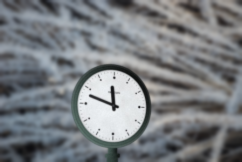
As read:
h=11 m=48
